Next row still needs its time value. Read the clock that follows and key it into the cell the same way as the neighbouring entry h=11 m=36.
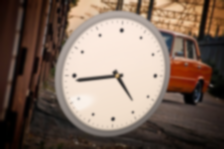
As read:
h=4 m=44
